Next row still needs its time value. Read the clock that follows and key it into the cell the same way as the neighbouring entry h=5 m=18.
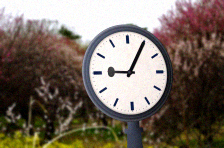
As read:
h=9 m=5
